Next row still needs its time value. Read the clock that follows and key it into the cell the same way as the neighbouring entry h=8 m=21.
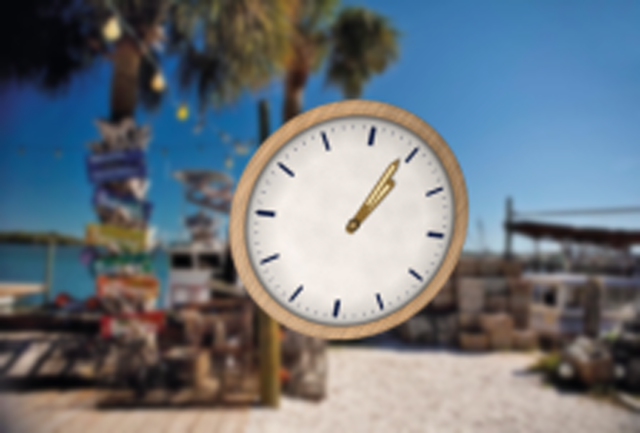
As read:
h=1 m=4
